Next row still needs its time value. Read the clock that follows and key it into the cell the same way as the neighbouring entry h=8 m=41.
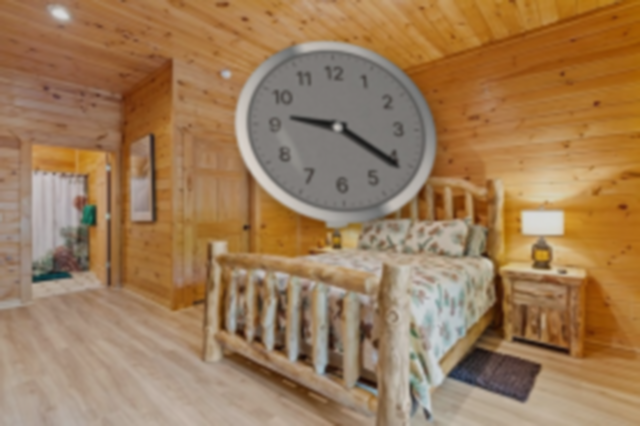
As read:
h=9 m=21
